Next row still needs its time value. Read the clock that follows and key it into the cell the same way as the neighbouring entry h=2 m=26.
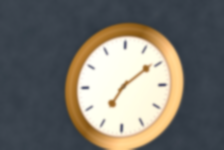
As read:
h=7 m=9
